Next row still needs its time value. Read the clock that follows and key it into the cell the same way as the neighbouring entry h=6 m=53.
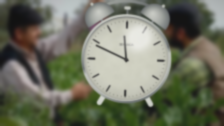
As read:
h=11 m=49
